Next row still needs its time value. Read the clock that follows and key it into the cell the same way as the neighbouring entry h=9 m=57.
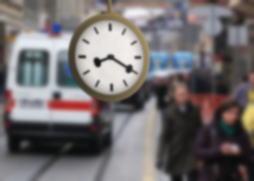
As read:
h=8 m=20
